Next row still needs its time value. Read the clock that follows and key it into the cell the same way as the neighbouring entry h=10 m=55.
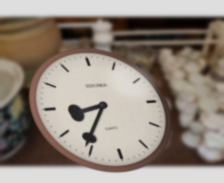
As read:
h=8 m=36
